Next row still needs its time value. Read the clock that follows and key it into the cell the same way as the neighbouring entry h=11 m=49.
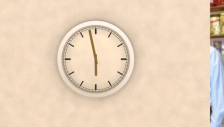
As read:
h=5 m=58
